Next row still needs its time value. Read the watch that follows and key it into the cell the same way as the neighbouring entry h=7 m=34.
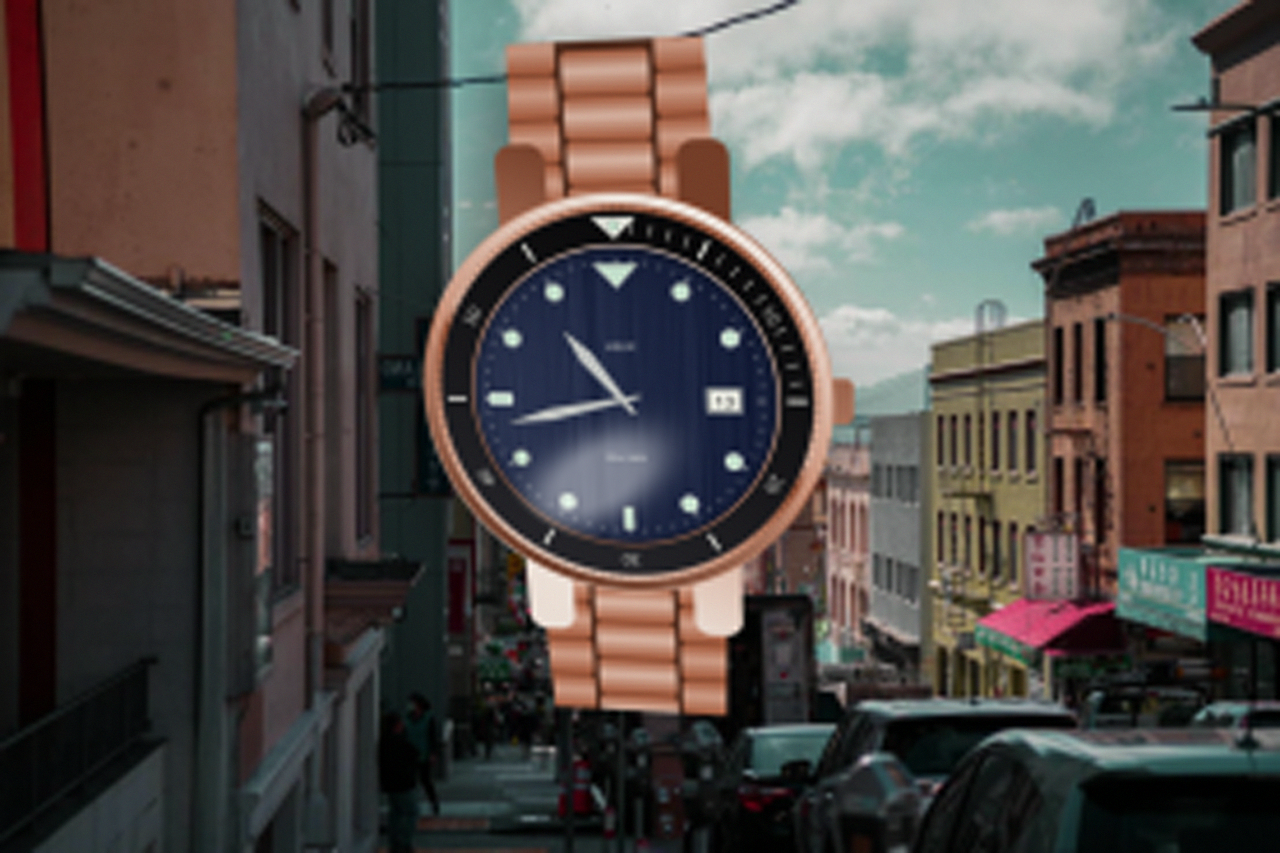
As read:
h=10 m=43
